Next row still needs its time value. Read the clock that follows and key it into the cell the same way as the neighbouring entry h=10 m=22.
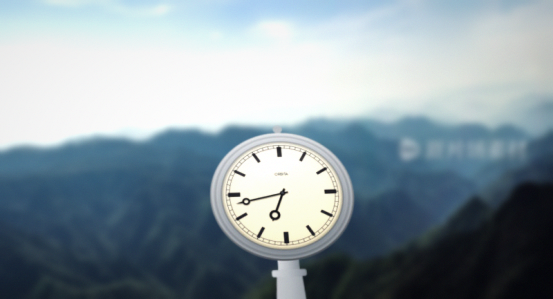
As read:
h=6 m=43
